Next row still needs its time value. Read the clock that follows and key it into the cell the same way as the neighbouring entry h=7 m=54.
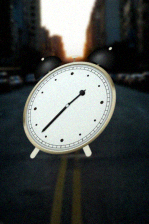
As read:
h=1 m=37
